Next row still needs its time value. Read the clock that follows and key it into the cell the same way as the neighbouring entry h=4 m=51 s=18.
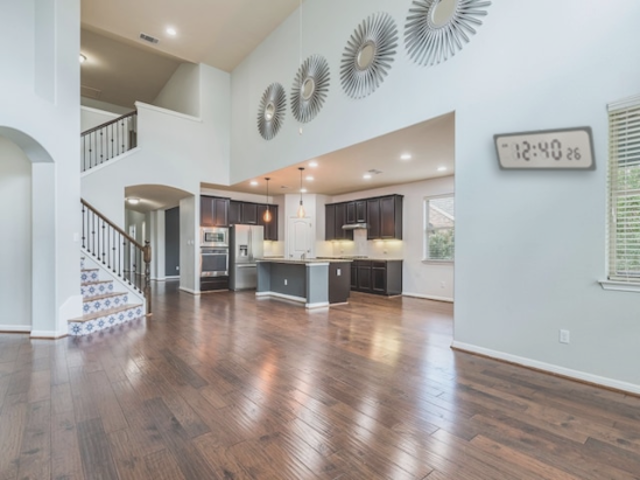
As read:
h=12 m=40 s=26
